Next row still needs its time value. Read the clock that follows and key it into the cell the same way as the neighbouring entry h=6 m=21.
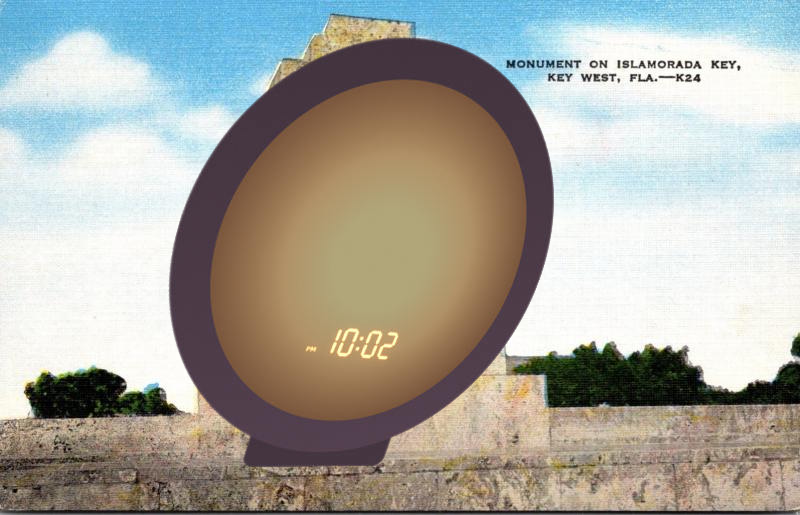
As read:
h=10 m=2
